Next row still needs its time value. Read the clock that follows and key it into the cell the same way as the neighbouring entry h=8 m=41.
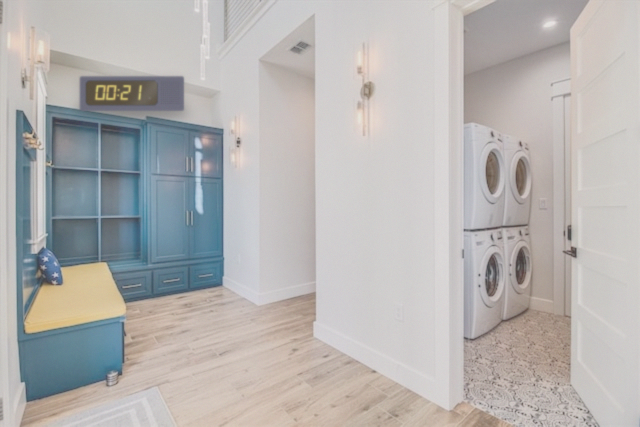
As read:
h=0 m=21
